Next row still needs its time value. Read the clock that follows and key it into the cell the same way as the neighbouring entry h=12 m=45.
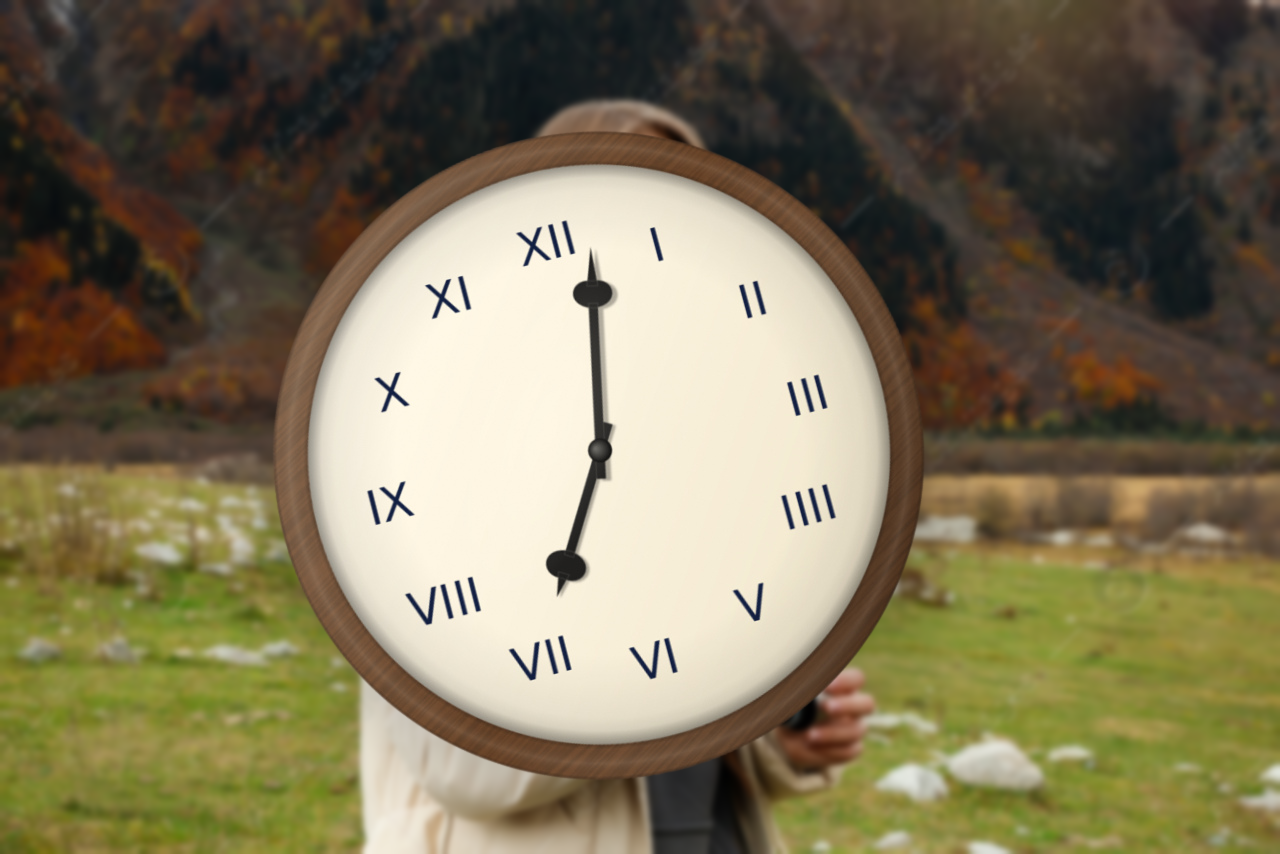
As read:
h=7 m=2
